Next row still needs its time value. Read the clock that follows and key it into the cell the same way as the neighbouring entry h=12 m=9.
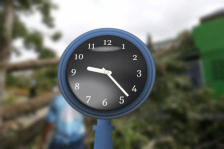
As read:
h=9 m=23
